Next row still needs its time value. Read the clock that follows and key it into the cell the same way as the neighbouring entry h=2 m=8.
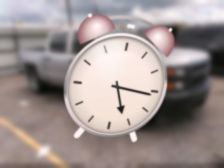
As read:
h=5 m=16
